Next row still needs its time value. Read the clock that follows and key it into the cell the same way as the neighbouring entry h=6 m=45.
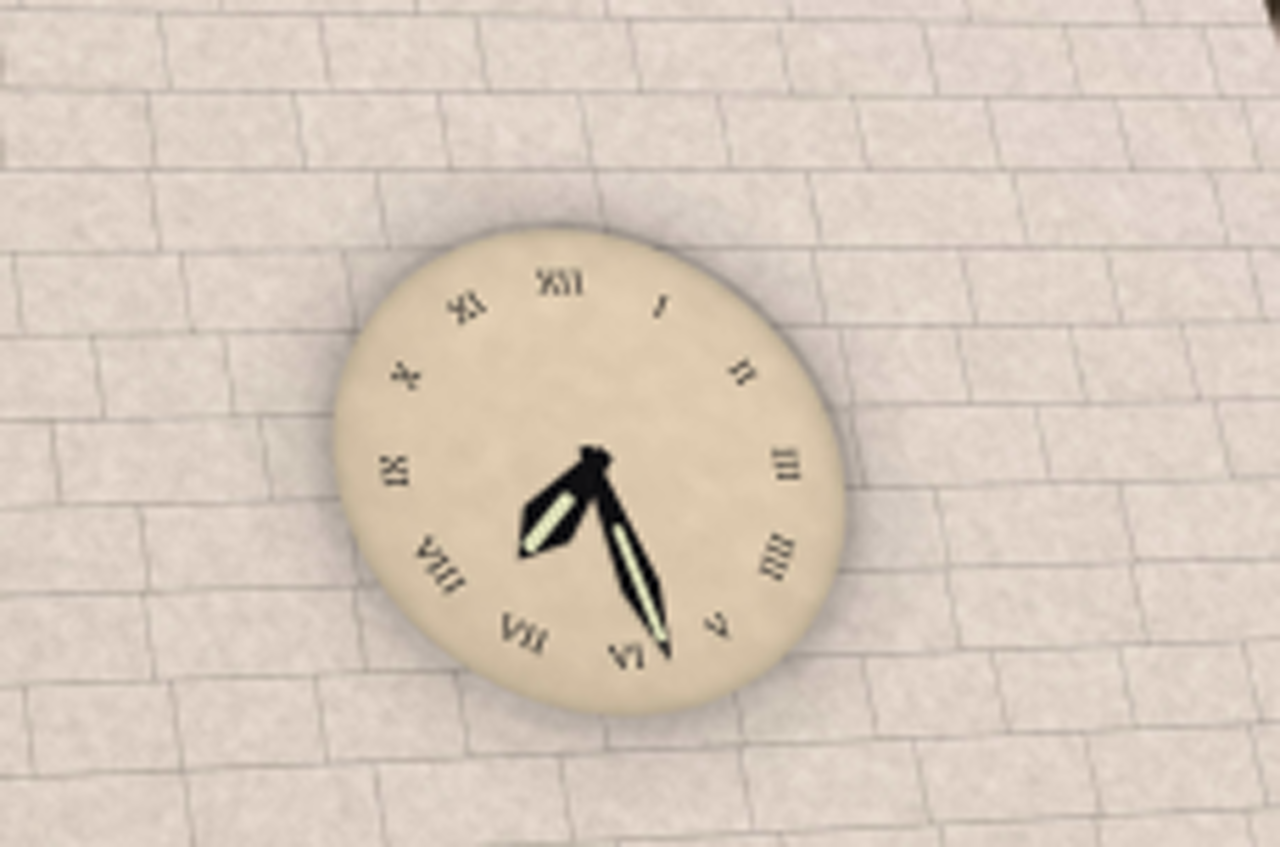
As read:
h=7 m=28
